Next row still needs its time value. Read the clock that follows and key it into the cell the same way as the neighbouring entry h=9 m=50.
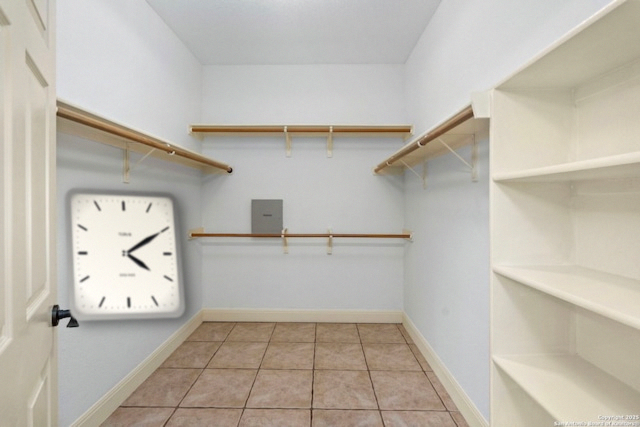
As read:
h=4 m=10
